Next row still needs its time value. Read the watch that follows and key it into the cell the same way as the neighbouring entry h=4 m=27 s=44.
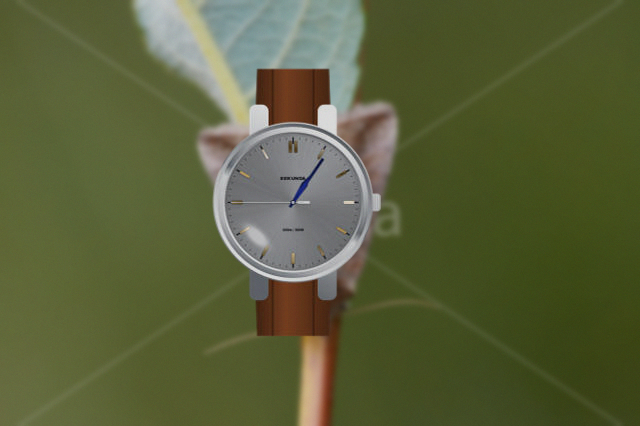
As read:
h=1 m=5 s=45
